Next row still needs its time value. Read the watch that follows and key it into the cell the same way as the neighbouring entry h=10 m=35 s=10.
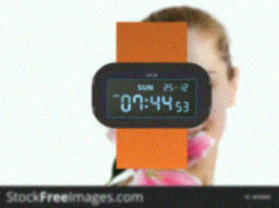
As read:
h=7 m=44 s=53
